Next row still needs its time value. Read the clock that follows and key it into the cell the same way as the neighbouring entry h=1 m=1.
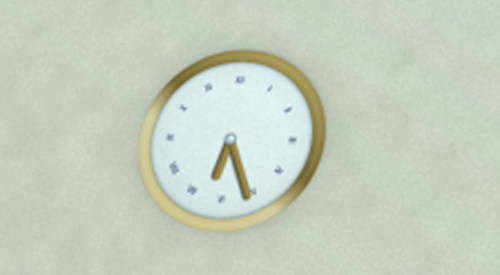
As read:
h=6 m=26
